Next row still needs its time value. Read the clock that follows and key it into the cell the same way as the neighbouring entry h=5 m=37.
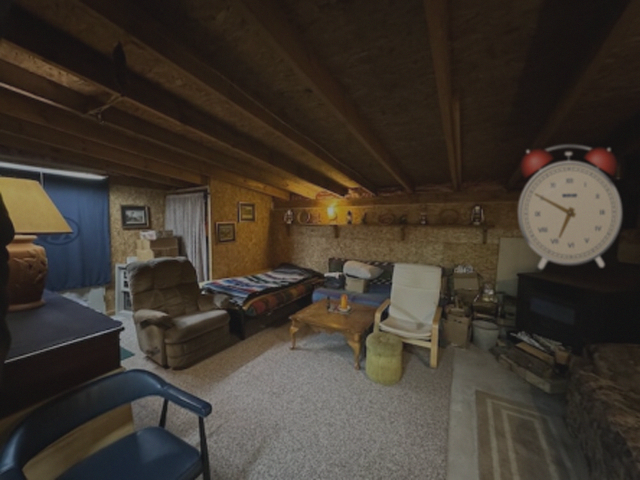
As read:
h=6 m=50
